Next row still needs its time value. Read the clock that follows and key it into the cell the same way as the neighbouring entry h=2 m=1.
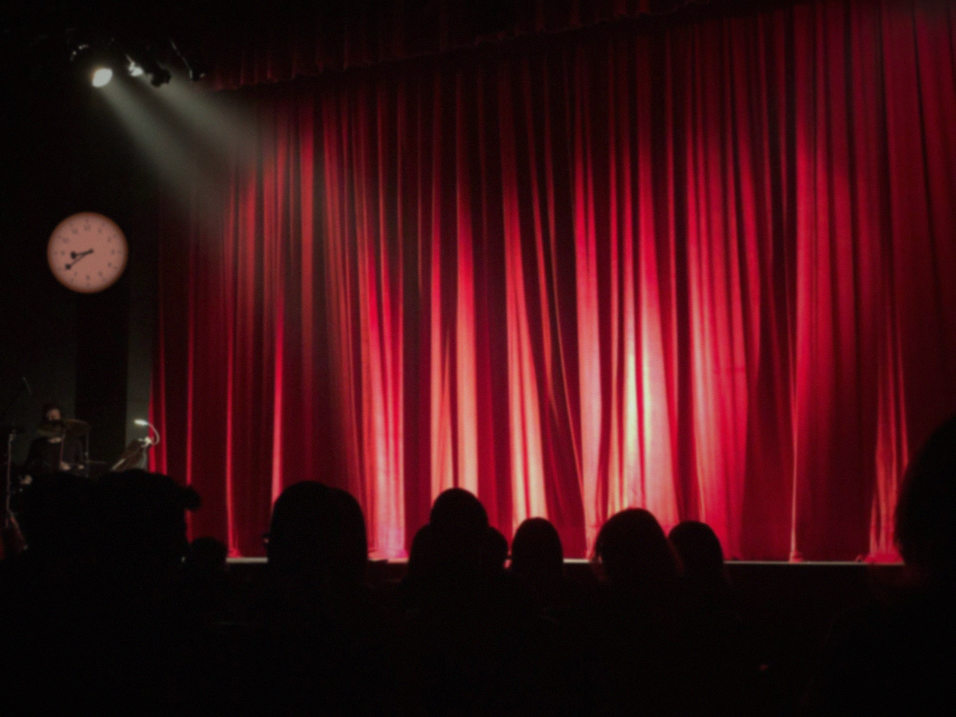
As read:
h=8 m=39
